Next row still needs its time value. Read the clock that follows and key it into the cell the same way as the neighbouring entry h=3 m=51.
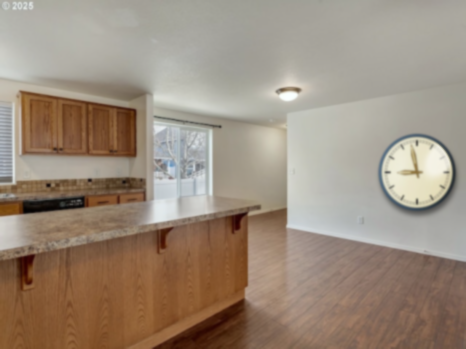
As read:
h=8 m=58
